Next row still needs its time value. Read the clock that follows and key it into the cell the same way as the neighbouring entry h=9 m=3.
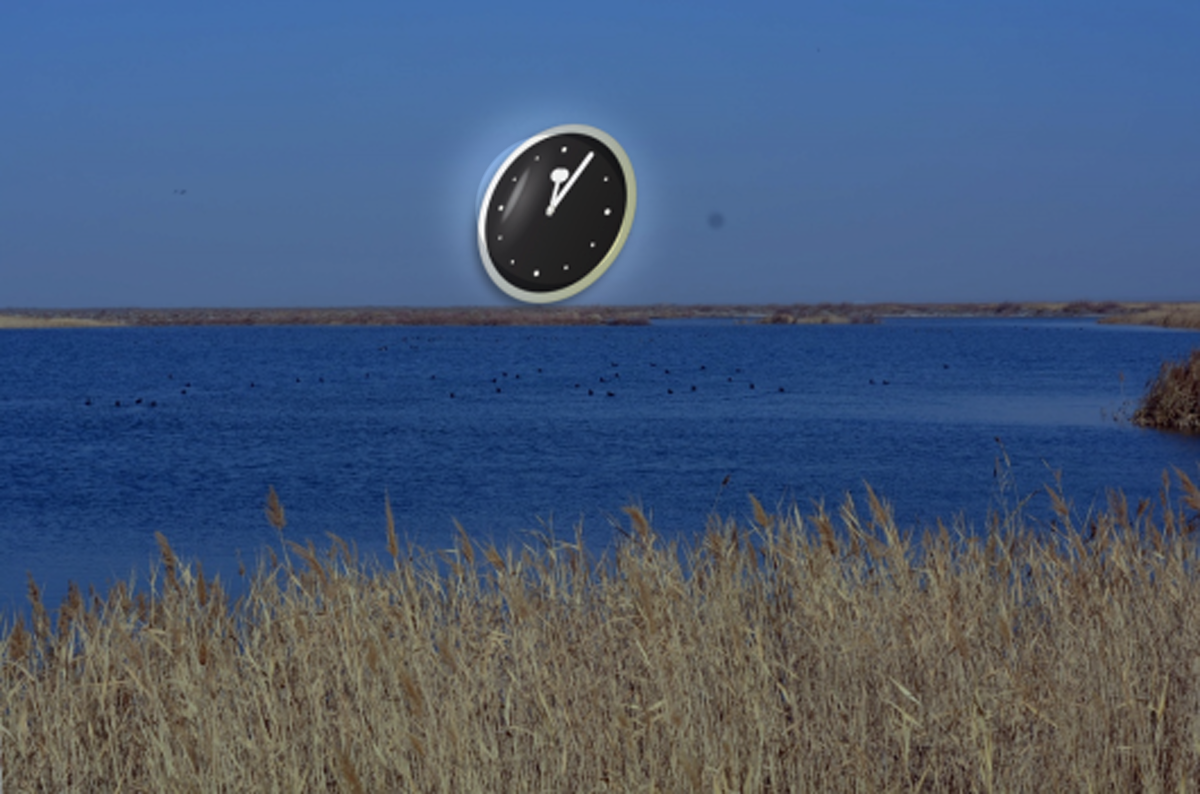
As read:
h=12 m=5
